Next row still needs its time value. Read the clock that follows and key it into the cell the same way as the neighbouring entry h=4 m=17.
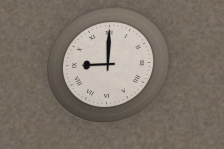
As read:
h=9 m=0
